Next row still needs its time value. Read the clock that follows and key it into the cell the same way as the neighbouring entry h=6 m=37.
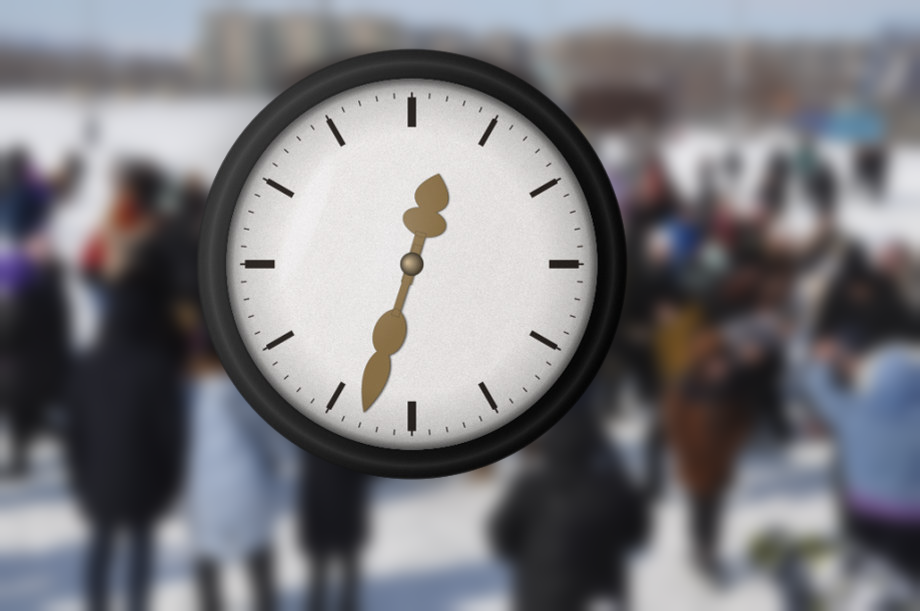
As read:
h=12 m=33
